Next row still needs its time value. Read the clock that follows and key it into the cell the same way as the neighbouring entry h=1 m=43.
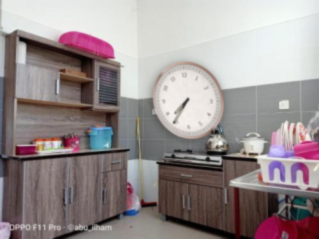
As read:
h=7 m=36
